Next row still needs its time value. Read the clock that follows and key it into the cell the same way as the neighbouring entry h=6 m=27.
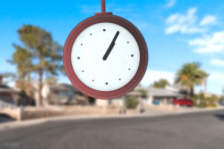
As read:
h=1 m=5
